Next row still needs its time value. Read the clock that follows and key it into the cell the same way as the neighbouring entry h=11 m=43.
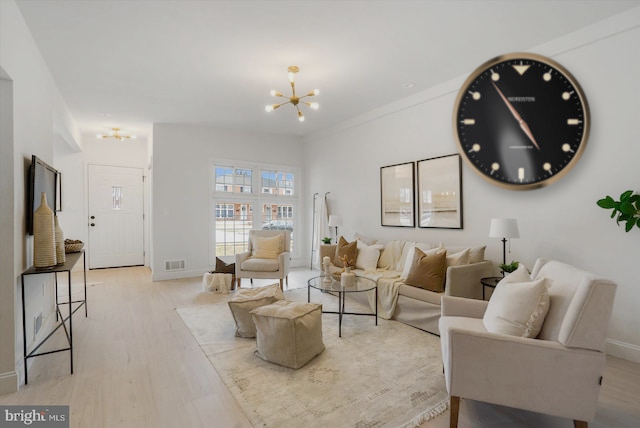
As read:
h=4 m=54
